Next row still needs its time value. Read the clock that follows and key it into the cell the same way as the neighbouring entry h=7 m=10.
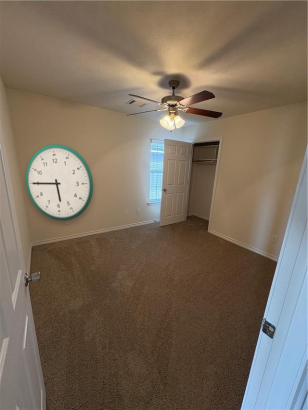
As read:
h=5 m=45
